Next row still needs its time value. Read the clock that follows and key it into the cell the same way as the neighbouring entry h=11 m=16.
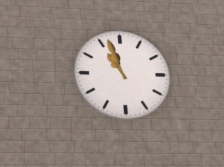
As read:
h=10 m=57
